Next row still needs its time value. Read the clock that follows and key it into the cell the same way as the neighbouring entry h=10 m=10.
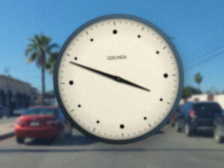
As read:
h=3 m=49
